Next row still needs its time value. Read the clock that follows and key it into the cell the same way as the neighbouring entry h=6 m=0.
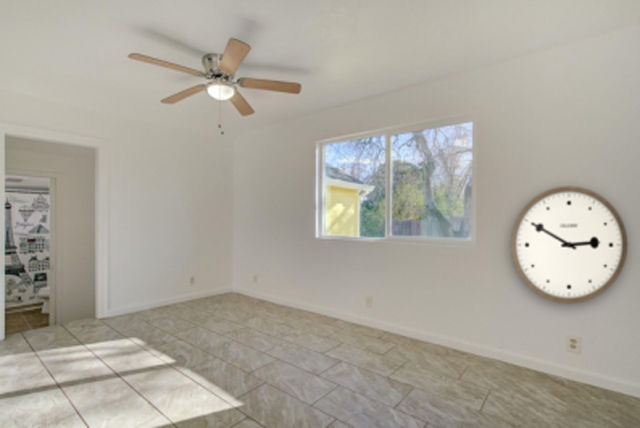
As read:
h=2 m=50
